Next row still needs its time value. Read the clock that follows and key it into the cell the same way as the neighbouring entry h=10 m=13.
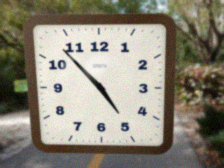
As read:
h=4 m=53
